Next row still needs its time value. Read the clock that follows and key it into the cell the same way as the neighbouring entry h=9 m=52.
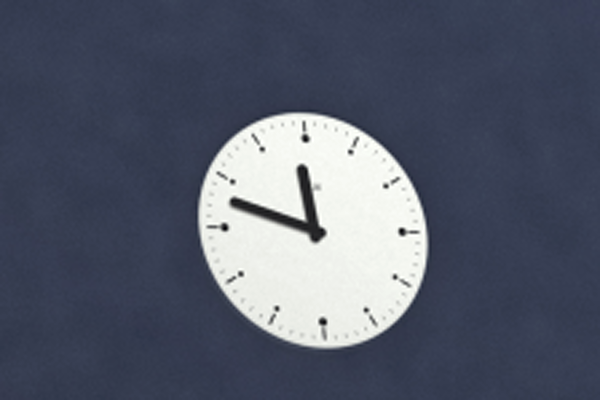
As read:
h=11 m=48
